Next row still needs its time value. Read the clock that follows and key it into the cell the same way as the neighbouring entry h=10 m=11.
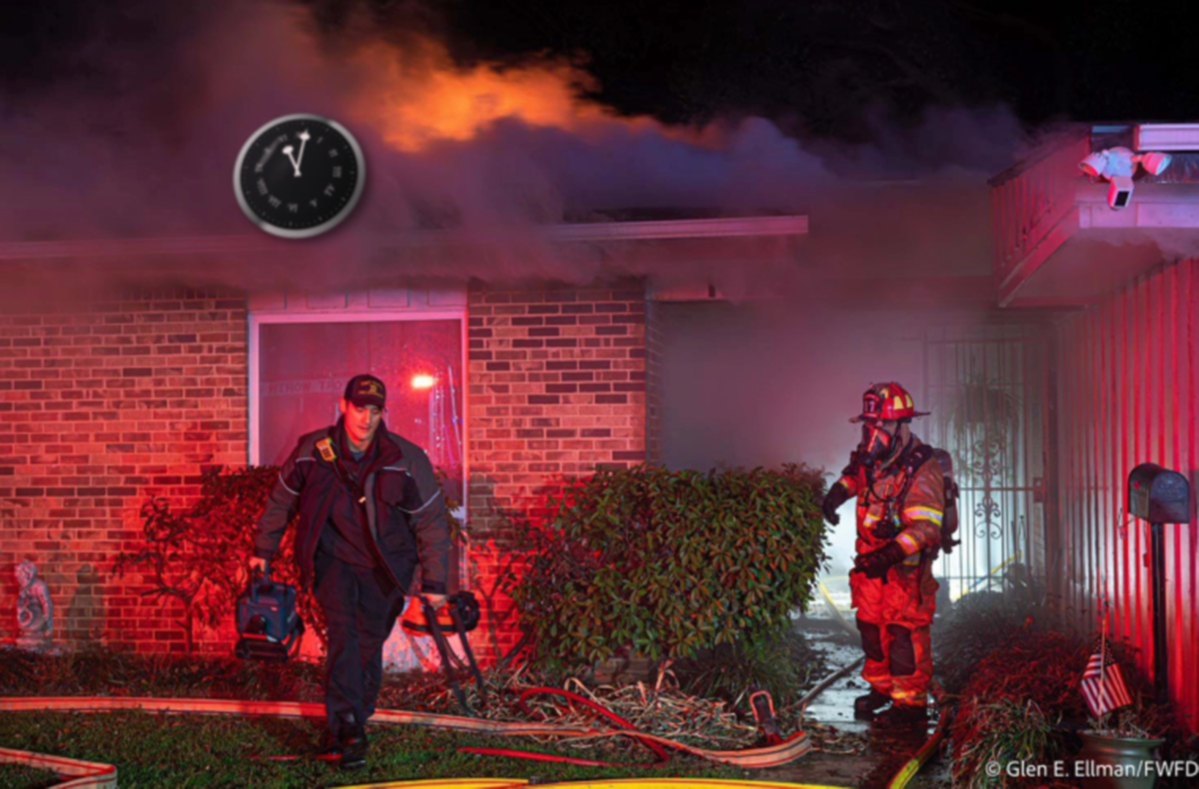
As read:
h=11 m=1
